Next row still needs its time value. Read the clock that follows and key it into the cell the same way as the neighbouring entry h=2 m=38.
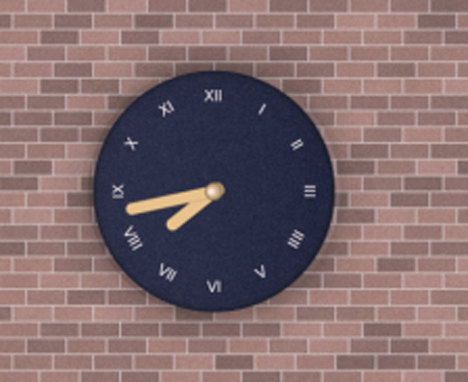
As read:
h=7 m=43
